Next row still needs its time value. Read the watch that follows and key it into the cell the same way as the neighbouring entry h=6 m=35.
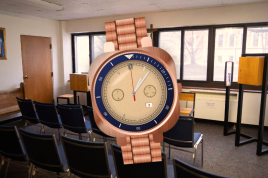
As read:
h=1 m=7
